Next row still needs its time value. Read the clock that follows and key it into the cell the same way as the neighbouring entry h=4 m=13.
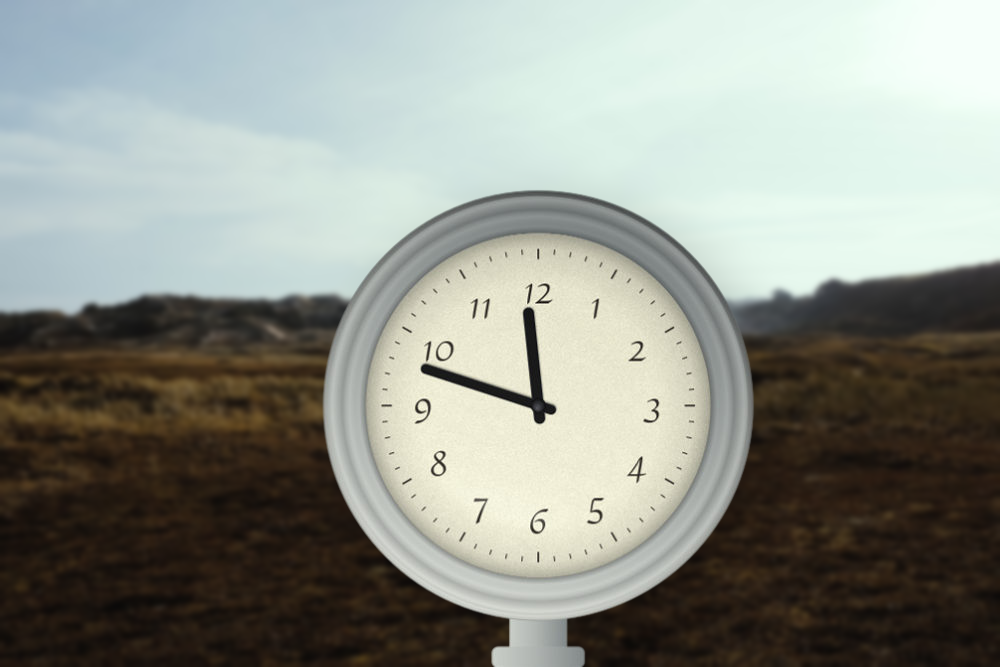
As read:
h=11 m=48
